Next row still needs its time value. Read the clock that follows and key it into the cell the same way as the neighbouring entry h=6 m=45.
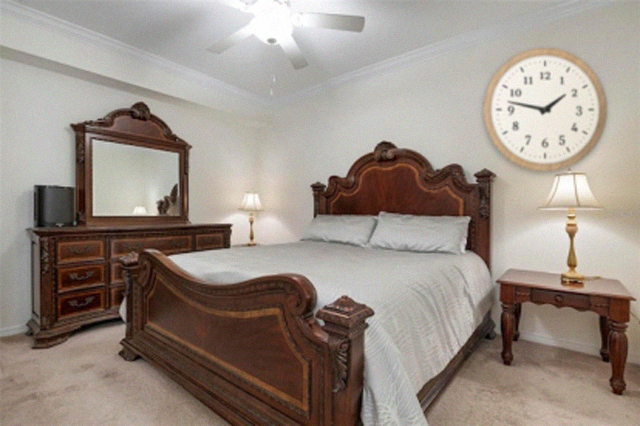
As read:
h=1 m=47
